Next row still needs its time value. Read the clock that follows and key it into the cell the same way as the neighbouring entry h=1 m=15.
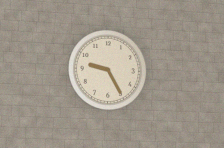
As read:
h=9 m=25
